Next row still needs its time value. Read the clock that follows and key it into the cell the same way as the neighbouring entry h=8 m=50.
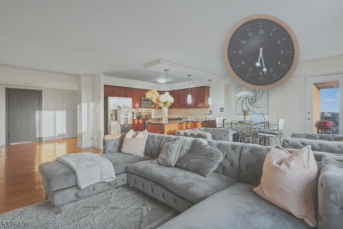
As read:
h=6 m=28
